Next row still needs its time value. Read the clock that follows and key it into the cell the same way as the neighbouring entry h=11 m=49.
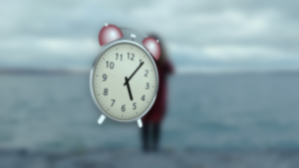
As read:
h=5 m=6
